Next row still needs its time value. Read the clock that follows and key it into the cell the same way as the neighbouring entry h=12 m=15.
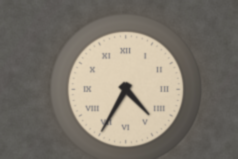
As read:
h=4 m=35
